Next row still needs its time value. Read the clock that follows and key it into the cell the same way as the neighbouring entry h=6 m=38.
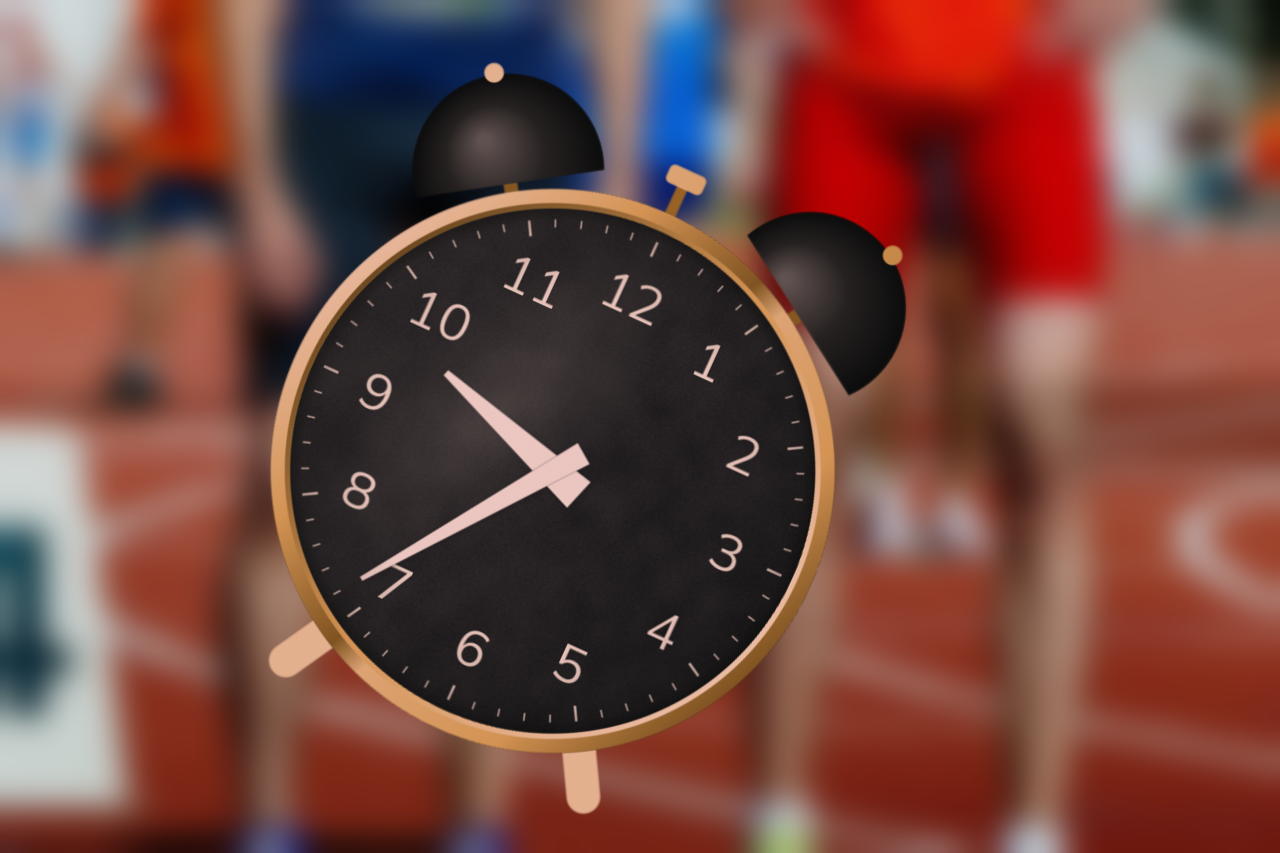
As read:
h=9 m=36
